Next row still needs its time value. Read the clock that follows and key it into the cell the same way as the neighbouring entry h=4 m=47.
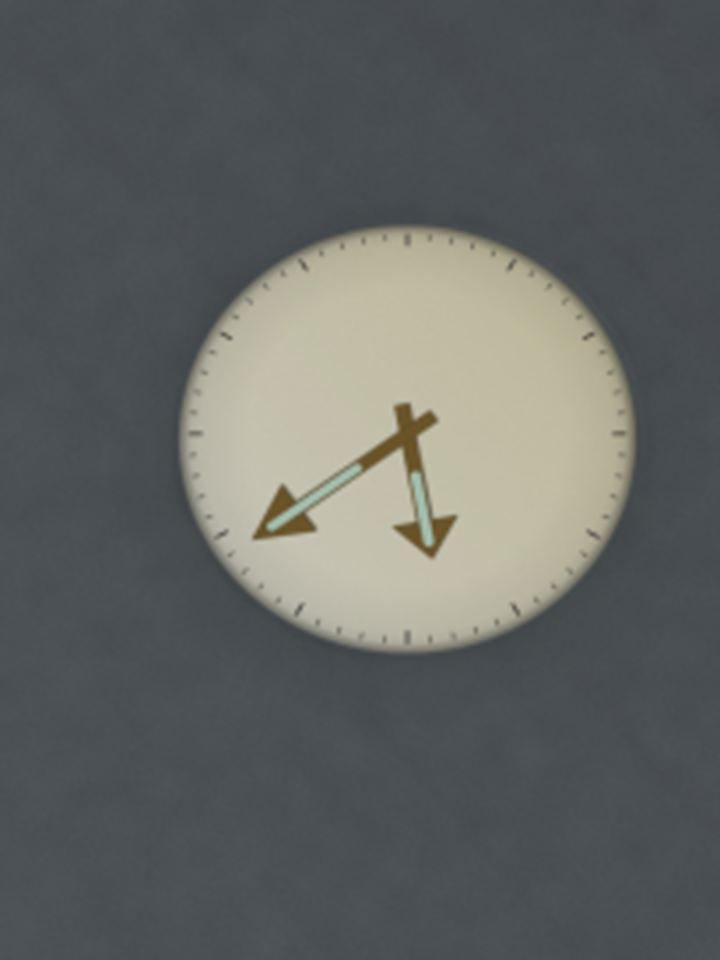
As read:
h=5 m=39
